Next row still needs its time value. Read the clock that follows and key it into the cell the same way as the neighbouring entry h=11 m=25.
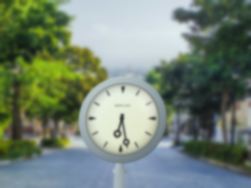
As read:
h=6 m=28
